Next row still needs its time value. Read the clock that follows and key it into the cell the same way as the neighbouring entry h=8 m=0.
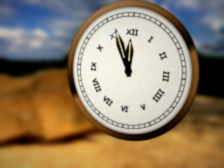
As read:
h=11 m=56
